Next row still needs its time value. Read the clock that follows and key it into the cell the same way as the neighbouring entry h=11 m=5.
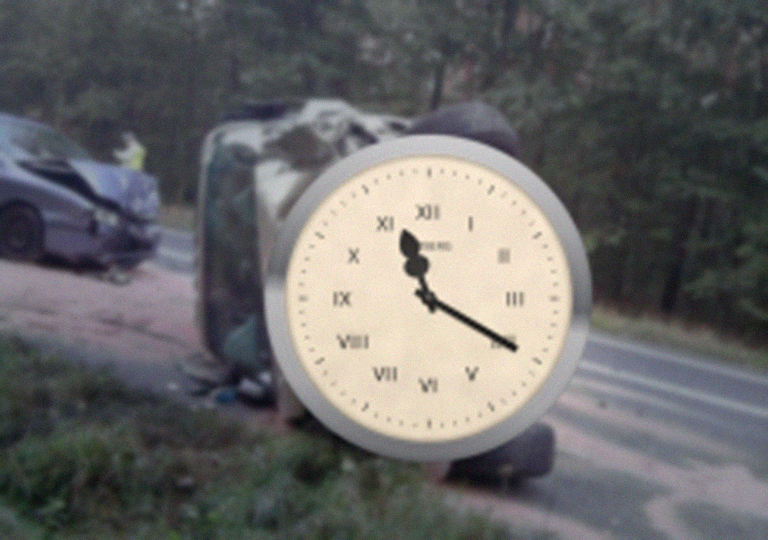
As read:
h=11 m=20
